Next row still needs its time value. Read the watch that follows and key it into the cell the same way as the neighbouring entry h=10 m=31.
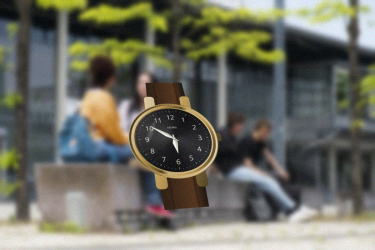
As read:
h=5 m=51
